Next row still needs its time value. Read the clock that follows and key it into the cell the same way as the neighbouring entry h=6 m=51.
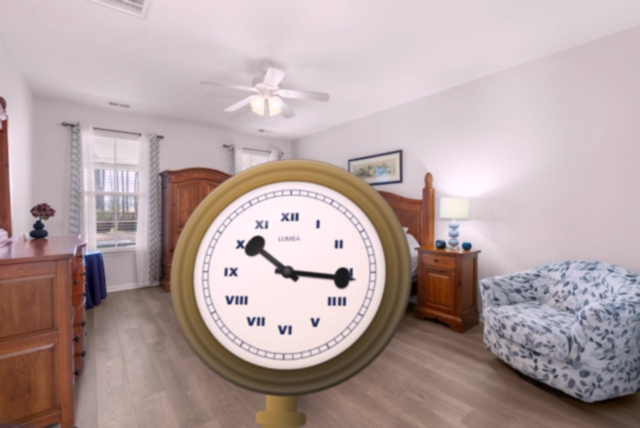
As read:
h=10 m=16
